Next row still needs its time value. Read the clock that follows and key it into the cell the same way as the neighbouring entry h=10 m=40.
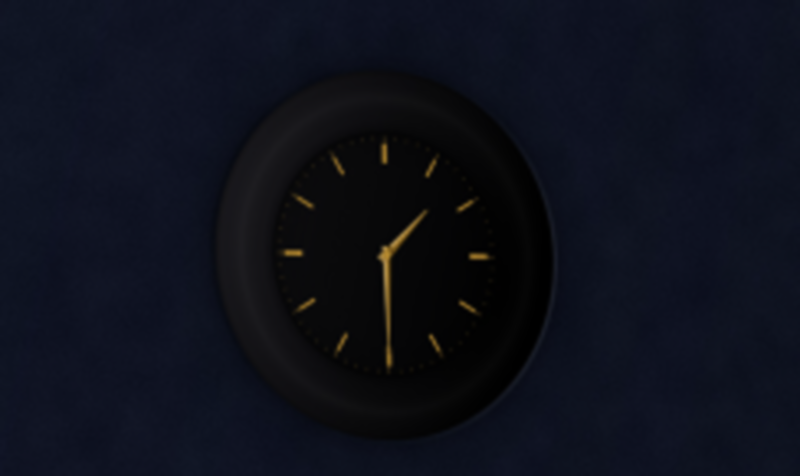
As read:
h=1 m=30
